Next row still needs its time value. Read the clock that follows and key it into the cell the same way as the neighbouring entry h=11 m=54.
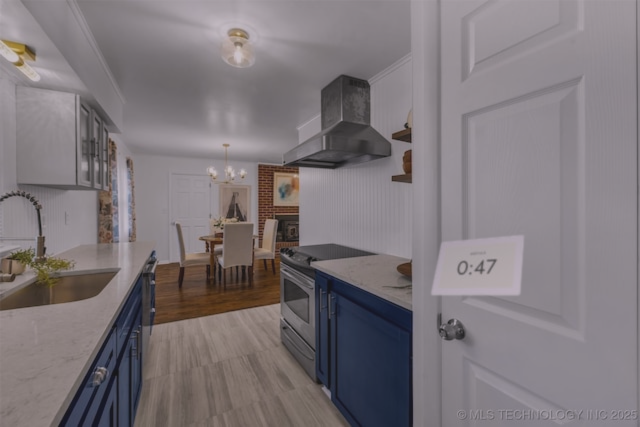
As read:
h=0 m=47
